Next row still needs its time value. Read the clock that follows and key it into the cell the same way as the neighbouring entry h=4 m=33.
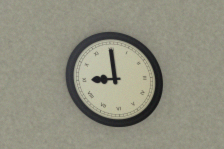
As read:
h=9 m=0
